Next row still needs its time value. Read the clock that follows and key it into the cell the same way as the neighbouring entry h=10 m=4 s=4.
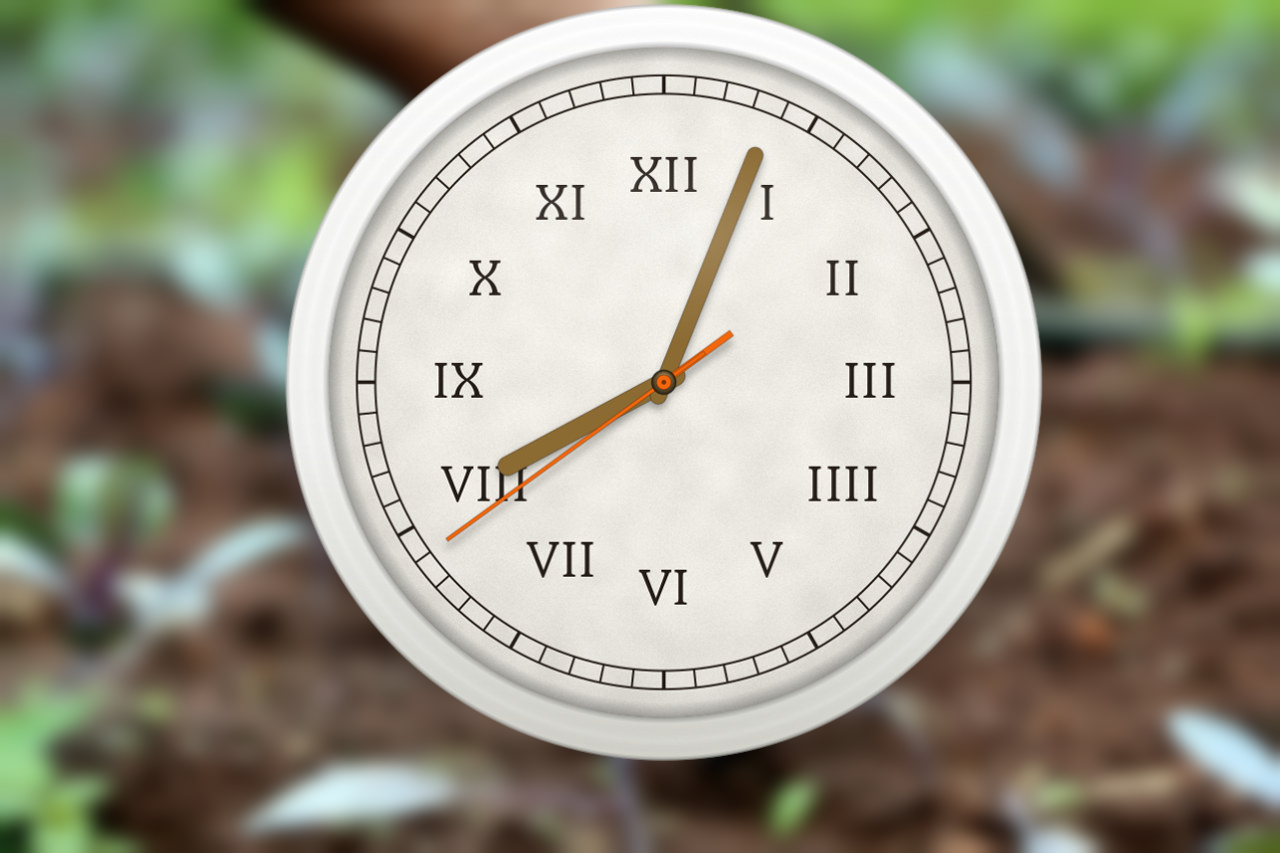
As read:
h=8 m=3 s=39
